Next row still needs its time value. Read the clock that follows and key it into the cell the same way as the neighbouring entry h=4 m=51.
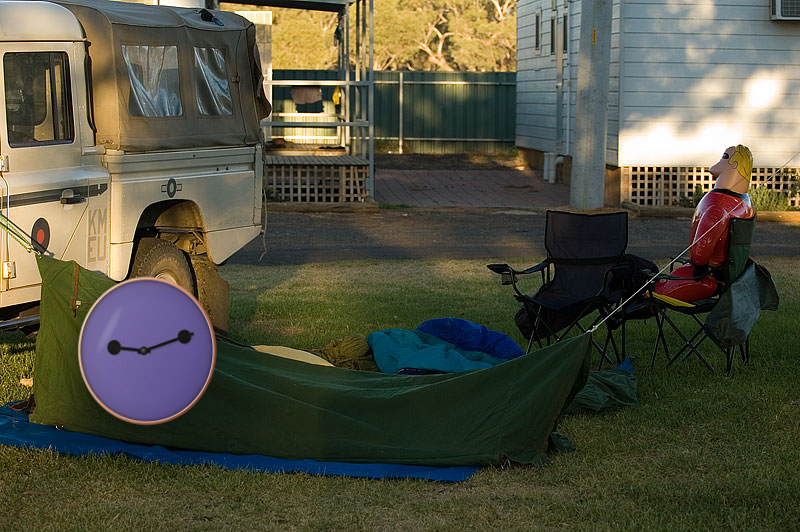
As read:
h=9 m=12
